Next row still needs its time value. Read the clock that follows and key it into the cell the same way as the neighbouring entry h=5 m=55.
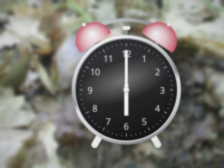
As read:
h=6 m=0
